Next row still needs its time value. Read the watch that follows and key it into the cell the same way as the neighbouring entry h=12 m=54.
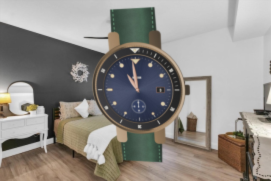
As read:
h=10 m=59
